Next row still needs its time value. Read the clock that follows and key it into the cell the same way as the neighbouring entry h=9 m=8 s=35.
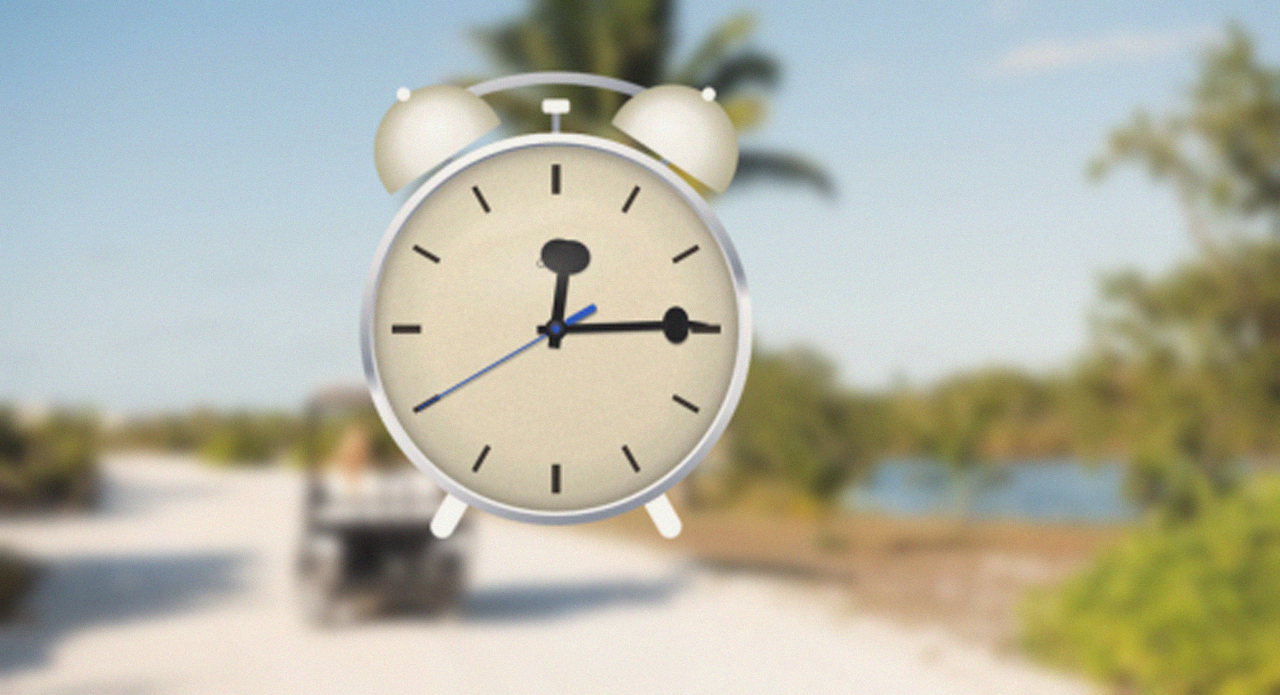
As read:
h=12 m=14 s=40
